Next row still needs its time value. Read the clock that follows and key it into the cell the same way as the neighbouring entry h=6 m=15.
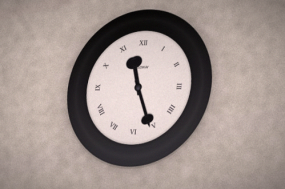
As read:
h=11 m=26
